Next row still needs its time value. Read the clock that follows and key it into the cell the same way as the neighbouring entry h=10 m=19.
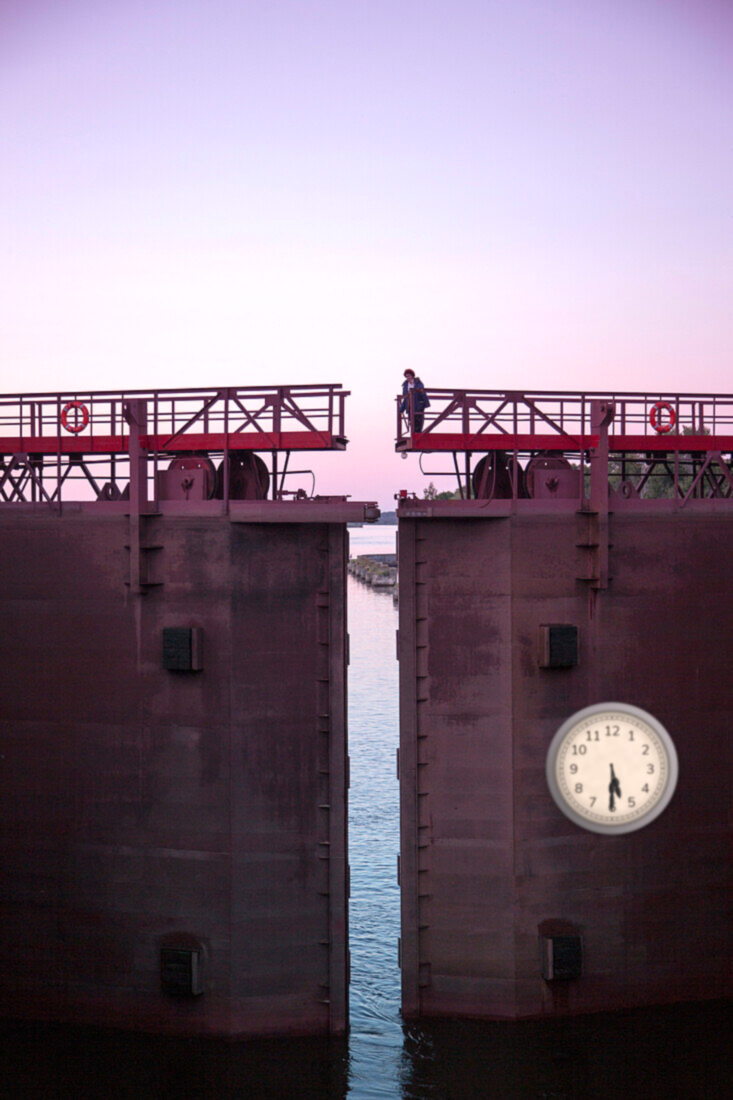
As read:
h=5 m=30
